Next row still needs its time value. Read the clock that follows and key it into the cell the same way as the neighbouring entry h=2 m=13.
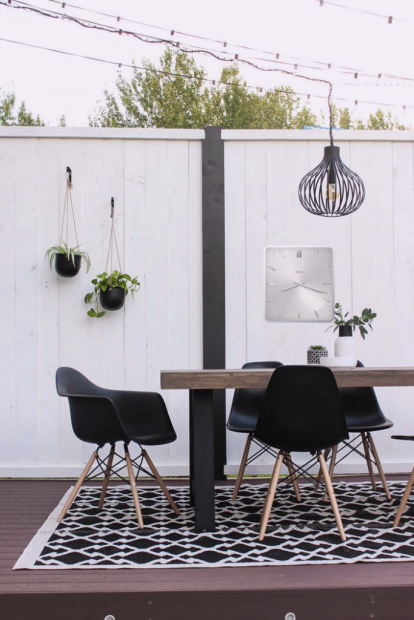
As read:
h=8 m=18
